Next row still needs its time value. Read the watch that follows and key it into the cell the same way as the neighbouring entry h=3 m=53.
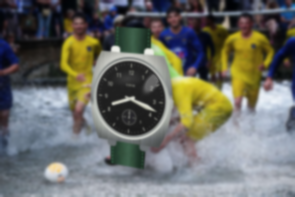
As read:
h=8 m=18
